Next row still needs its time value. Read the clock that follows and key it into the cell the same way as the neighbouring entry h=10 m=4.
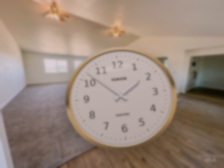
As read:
h=1 m=52
